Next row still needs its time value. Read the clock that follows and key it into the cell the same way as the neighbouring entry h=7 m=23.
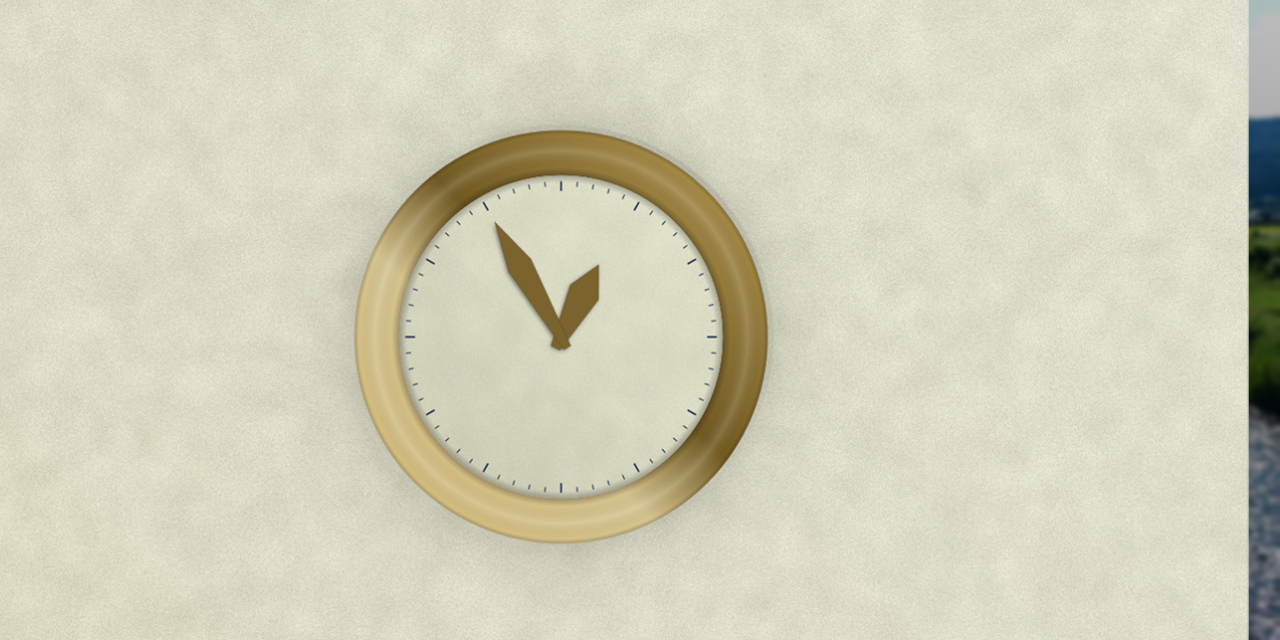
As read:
h=12 m=55
